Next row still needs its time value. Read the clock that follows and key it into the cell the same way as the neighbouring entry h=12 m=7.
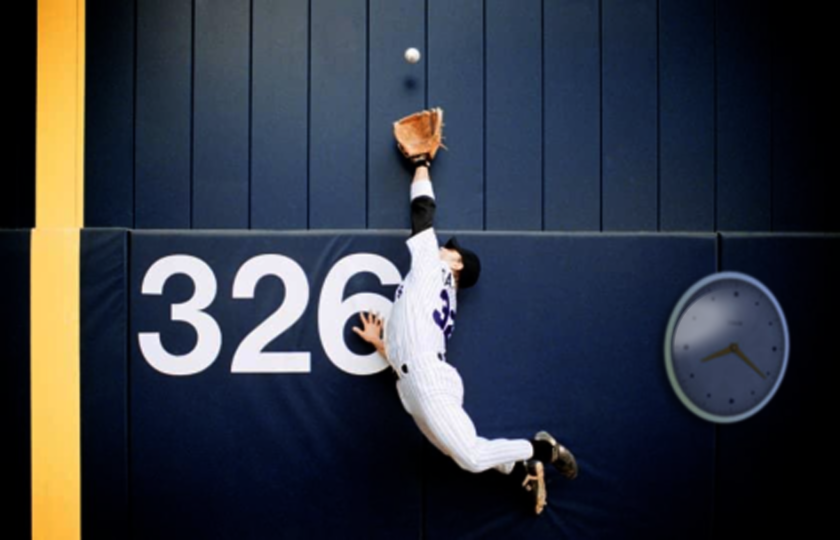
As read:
h=8 m=21
